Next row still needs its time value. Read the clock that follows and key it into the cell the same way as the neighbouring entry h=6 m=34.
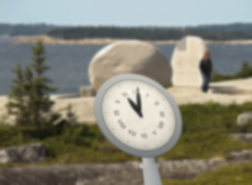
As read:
h=11 m=1
